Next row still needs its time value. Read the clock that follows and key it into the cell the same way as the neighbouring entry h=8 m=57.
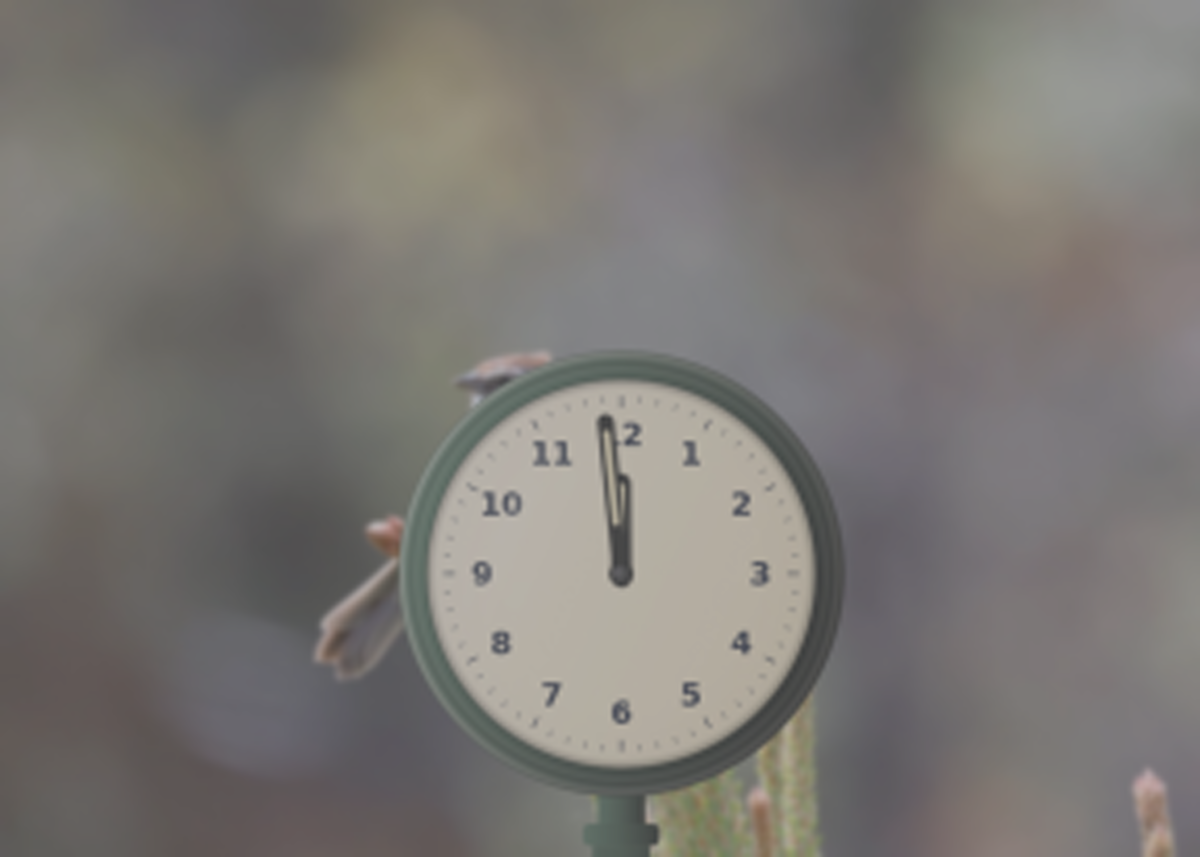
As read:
h=11 m=59
